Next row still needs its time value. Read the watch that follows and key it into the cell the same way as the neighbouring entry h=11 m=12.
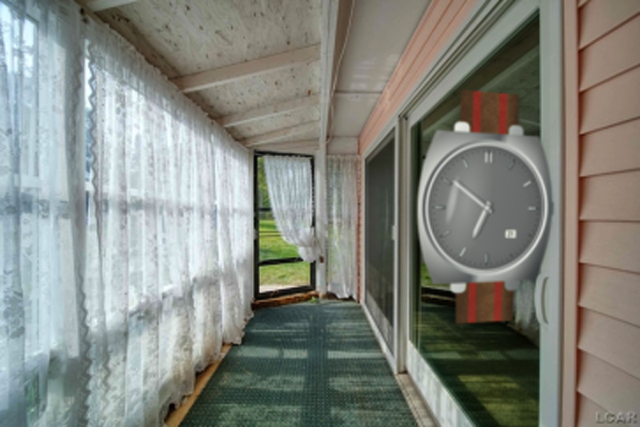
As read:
h=6 m=51
